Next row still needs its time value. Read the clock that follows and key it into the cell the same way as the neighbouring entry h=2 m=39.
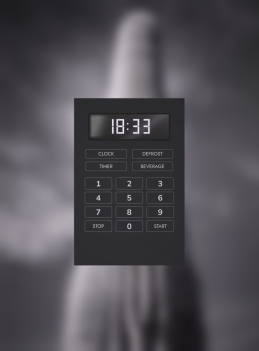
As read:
h=18 m=33
